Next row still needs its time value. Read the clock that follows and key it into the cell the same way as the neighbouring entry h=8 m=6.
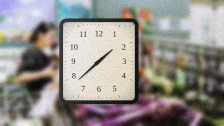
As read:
h=1 m=38
